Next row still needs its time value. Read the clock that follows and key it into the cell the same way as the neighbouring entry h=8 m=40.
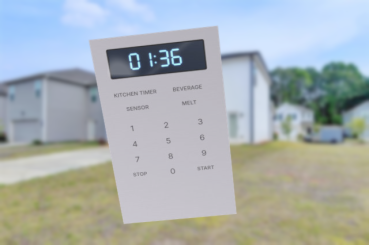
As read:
h=1 m=36
